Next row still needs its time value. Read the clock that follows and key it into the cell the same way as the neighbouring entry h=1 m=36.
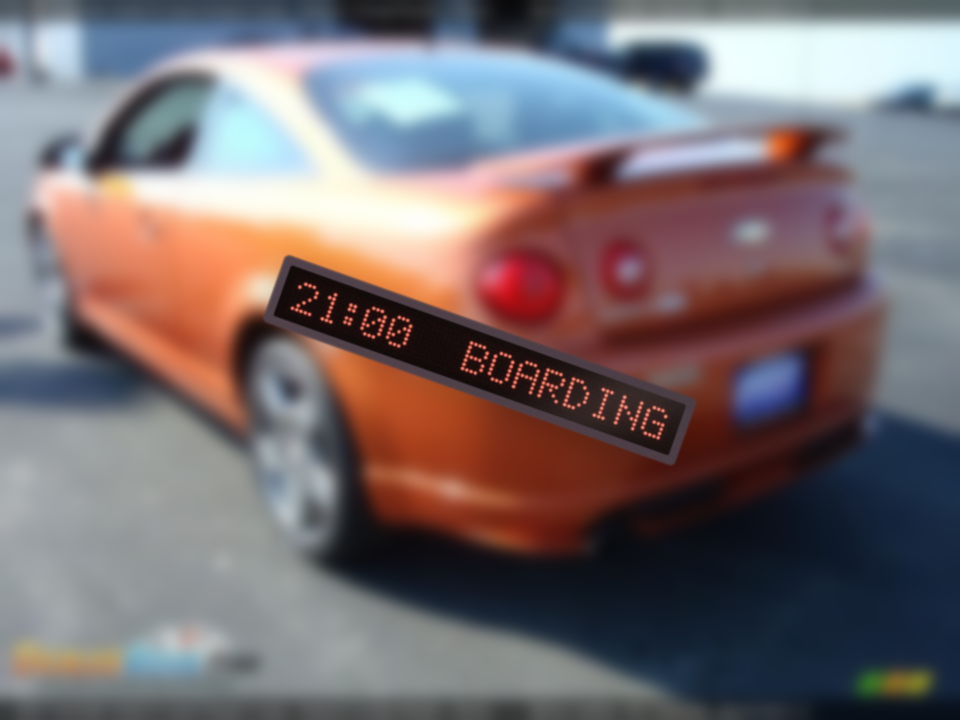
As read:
h=21 m=0
